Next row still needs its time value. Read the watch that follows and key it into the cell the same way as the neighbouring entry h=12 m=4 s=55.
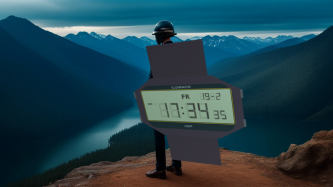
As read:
h=17 m=34 s=35
